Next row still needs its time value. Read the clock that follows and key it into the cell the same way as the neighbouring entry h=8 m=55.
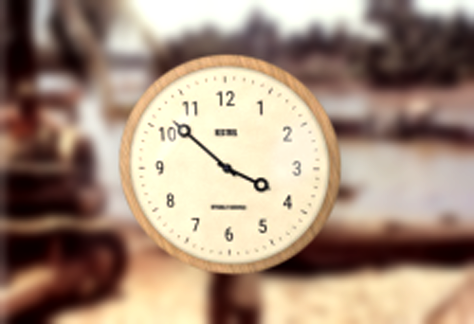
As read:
h=3 m=52
